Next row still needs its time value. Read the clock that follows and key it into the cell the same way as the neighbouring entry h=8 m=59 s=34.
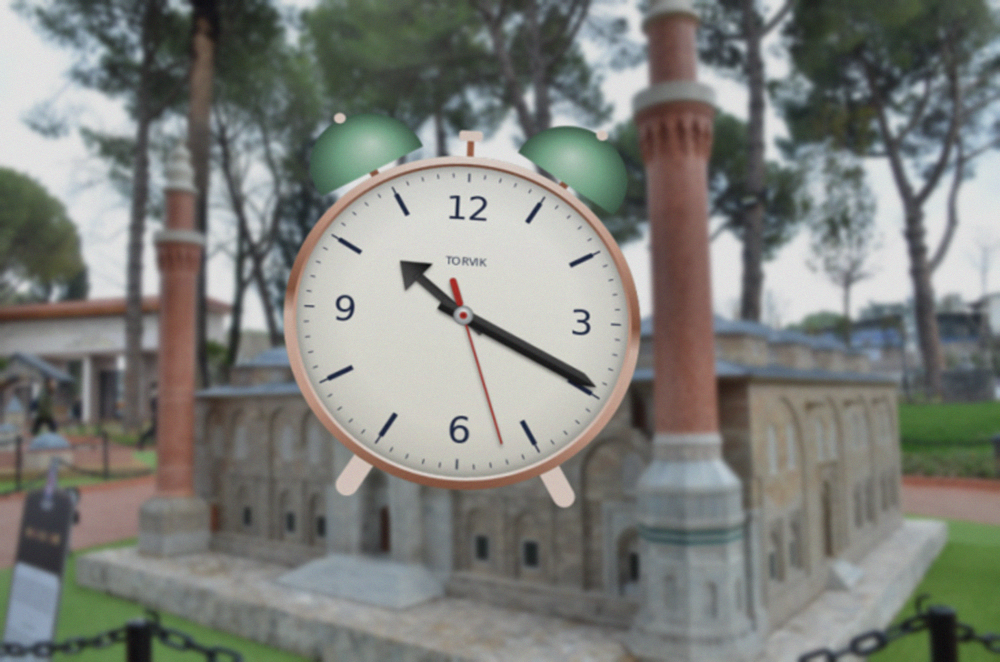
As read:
h=10 m=19 s=27
